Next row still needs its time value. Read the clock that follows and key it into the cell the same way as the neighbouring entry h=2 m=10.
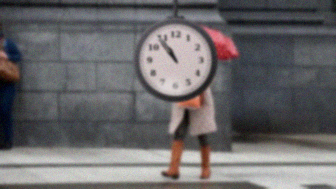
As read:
h=10 m=54
